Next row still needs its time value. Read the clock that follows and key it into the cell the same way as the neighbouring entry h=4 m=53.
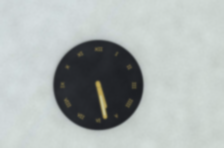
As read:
h=5 m=28
